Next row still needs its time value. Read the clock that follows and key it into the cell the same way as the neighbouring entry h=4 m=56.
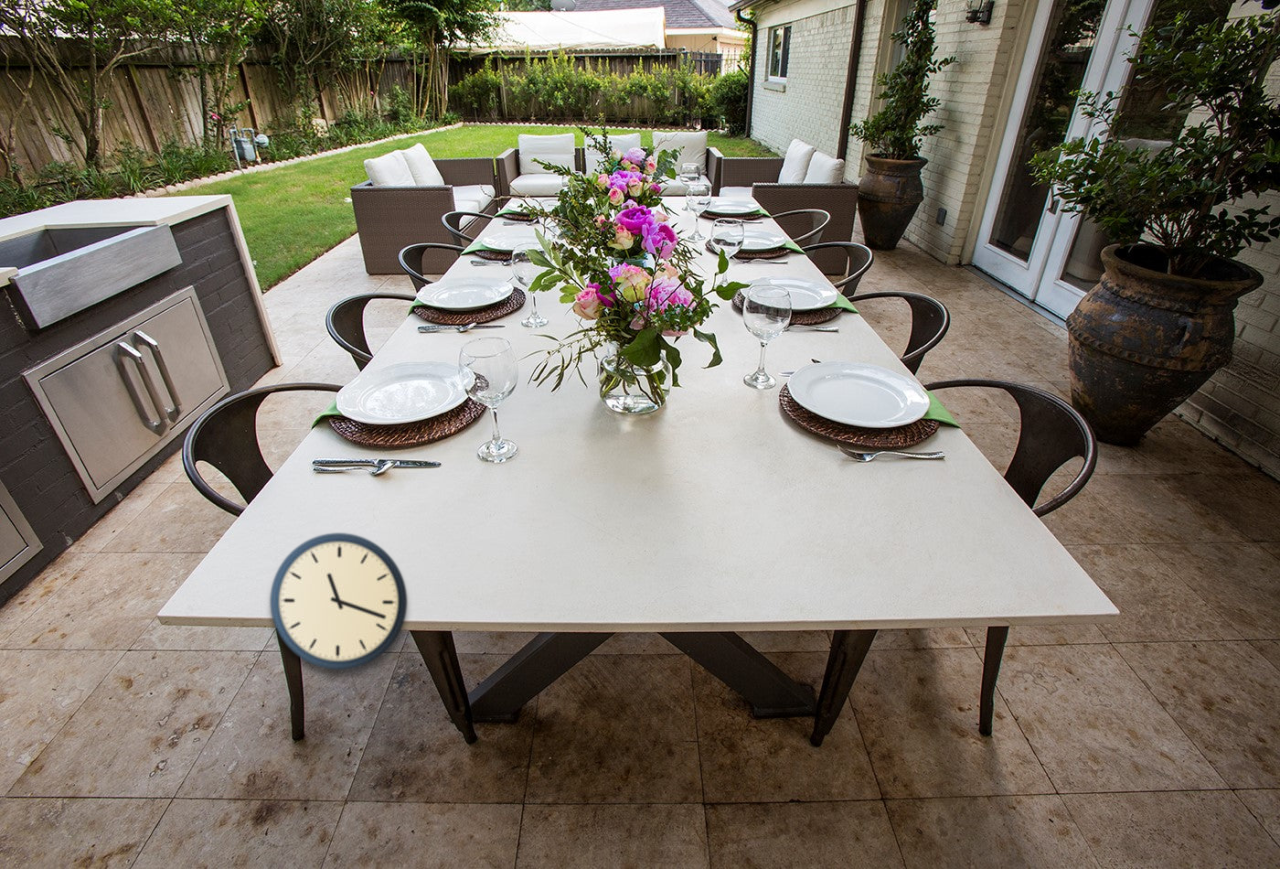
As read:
h=11 m=18
